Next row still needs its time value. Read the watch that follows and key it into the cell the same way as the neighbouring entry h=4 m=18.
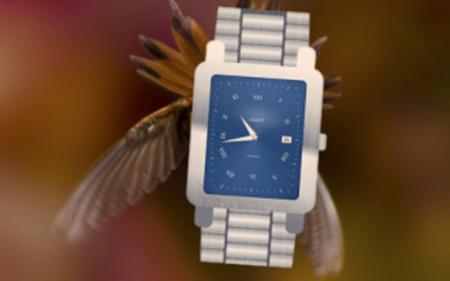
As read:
h=10 m=43
